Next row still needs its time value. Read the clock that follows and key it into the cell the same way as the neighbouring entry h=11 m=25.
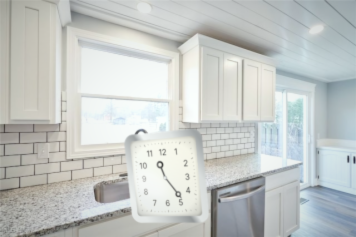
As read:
h=11 m=24
